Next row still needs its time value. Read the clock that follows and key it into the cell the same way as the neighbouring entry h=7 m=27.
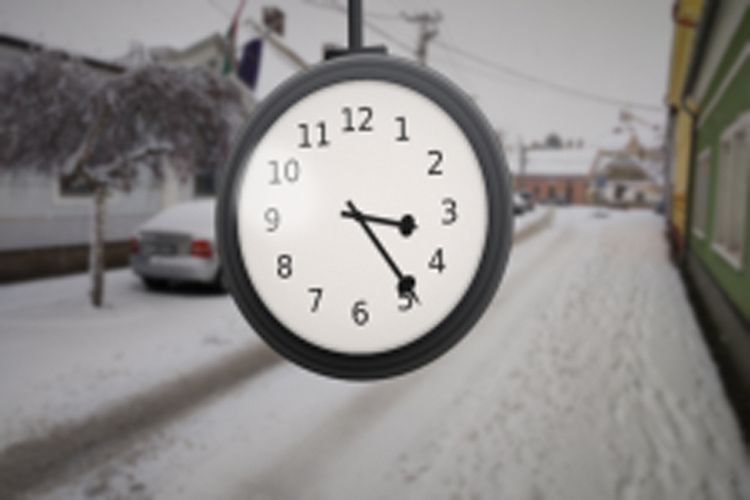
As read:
h=3 m=24
